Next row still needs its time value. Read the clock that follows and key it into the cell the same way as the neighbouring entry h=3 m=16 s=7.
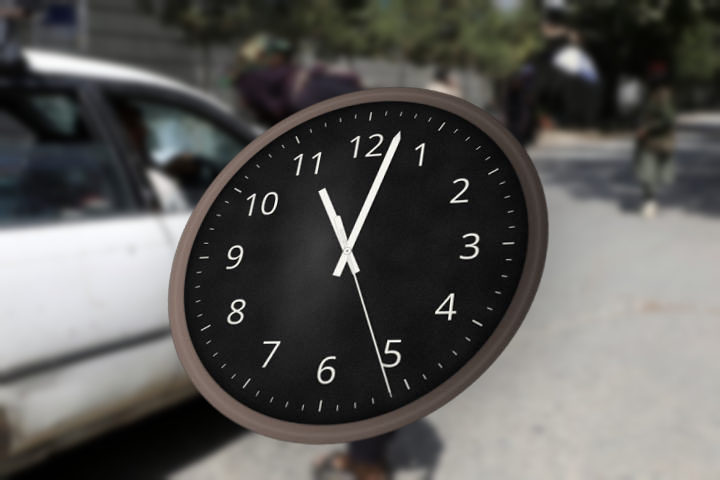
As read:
h=11 m=2 s=26
